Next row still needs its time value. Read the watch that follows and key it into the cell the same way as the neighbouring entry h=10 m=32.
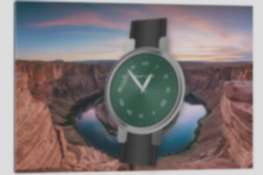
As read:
h=12 m=53
